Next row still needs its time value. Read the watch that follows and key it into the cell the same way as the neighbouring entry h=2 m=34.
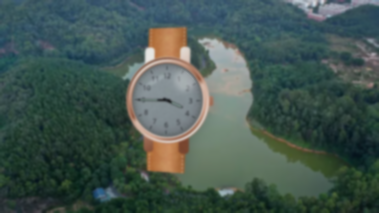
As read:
h=3 m=45
